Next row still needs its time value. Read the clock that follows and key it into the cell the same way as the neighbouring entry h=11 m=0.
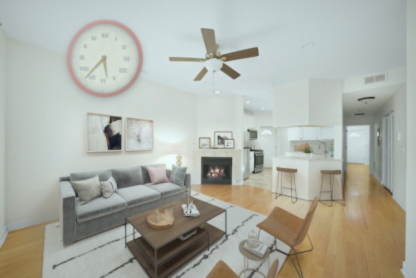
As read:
h=5 m=37
